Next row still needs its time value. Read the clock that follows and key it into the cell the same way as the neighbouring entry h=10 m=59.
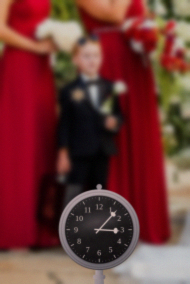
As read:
h=3 m=7
